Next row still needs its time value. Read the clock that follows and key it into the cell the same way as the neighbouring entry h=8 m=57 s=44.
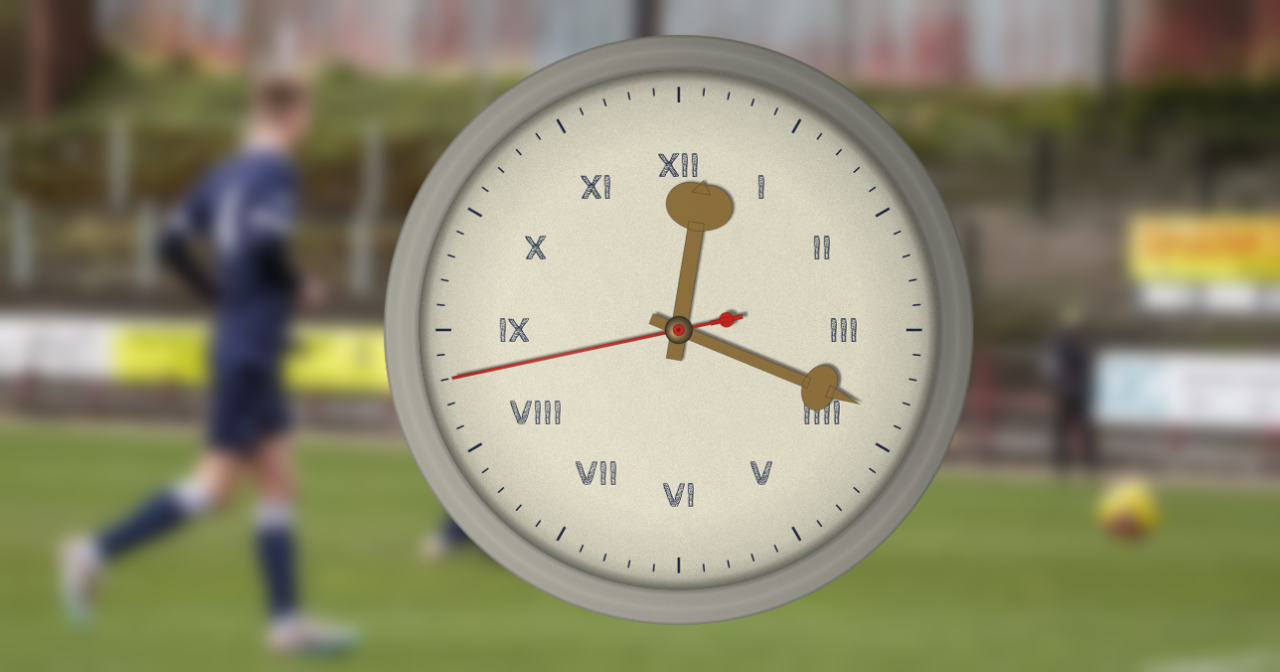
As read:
h=12 m=18 s=43
